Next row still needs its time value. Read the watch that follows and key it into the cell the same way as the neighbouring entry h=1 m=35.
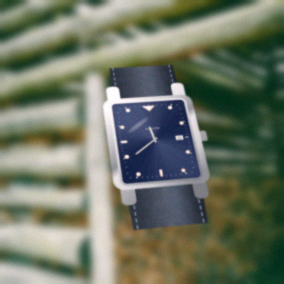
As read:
h=11 m=39
